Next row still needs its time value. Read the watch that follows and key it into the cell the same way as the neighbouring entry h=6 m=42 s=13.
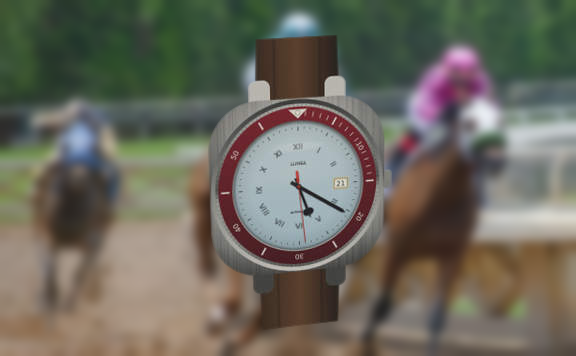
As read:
h=5 m=20 s=29
